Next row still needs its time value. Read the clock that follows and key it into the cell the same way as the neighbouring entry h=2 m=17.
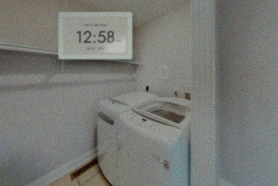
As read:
h=12 m=58
